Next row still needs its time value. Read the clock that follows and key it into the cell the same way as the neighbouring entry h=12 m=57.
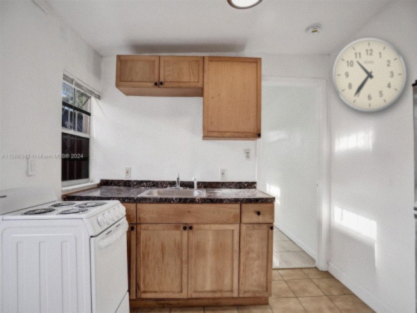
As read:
h=10 m=36
